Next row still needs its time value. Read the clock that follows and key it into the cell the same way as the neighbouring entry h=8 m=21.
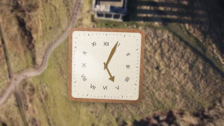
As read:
h=5 m=4
